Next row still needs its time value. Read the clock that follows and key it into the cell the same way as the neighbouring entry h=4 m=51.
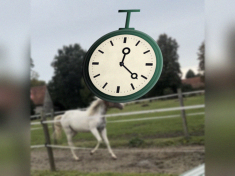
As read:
h=12 m=22
